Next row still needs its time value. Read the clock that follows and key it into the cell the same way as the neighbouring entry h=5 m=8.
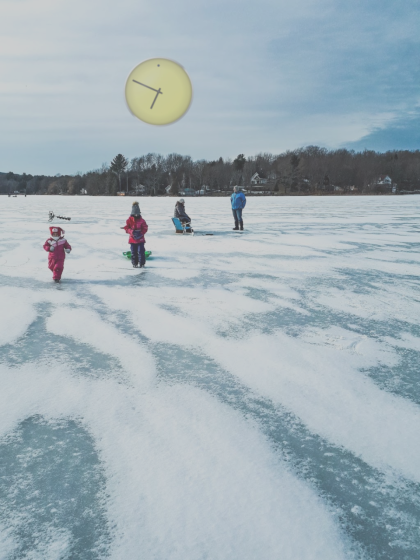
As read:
h=6 m=49
